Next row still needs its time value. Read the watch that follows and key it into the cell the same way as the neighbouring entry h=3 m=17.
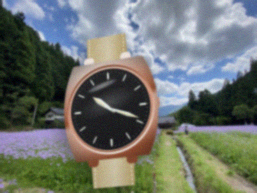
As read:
h=10 m=19
